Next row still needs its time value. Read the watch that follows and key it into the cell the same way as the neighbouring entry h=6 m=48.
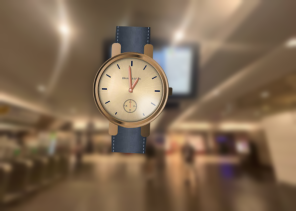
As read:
h=12 m=59
